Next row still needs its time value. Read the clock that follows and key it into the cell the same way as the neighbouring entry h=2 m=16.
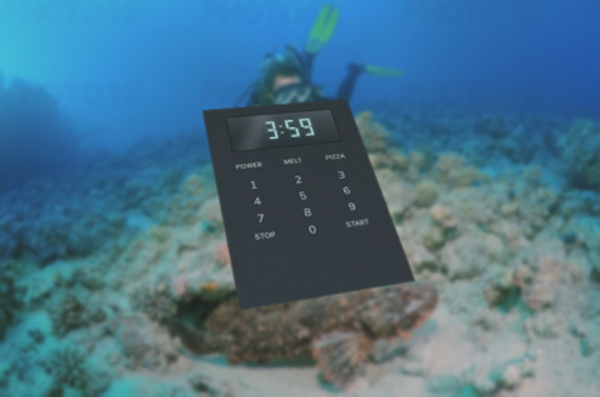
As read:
h=3 m=59
